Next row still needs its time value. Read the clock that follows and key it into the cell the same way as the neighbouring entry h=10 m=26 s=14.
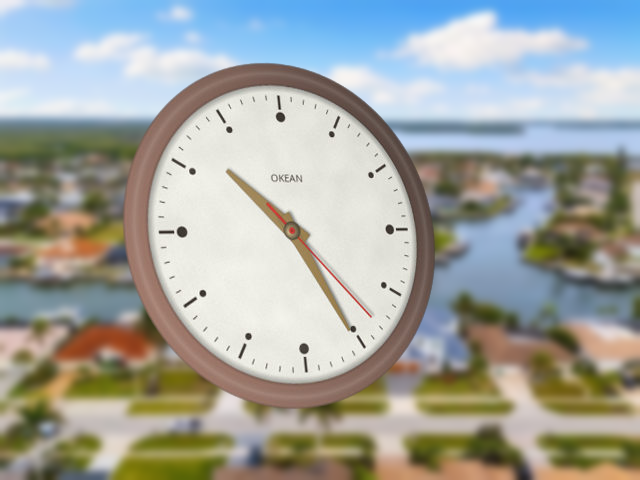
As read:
h=10 m=25 s=23
